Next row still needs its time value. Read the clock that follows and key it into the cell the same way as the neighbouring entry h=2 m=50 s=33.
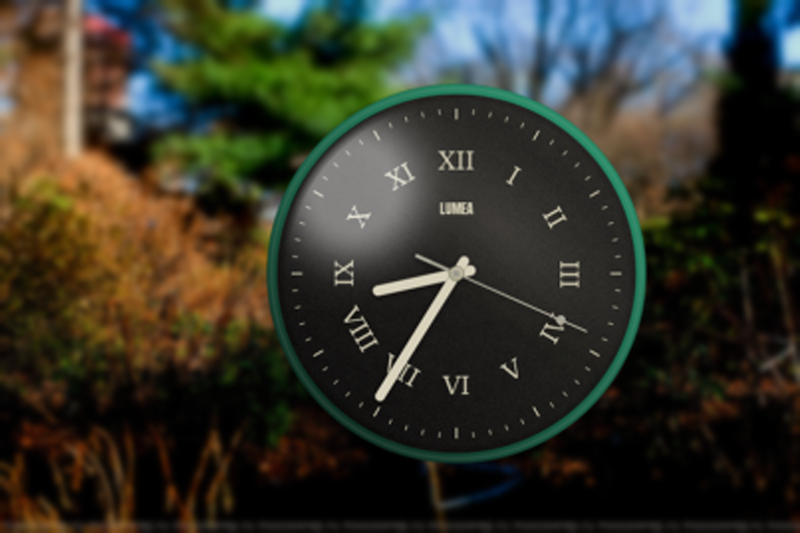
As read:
h=8 m=35 s=19
